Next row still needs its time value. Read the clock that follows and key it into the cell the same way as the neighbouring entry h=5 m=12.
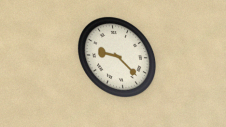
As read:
h=9 m=23
